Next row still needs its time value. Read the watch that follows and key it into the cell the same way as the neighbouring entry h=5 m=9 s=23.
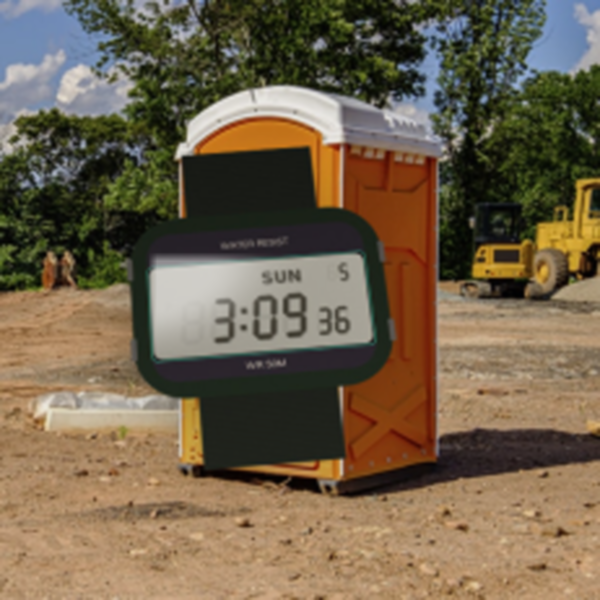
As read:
h=3 m=9 s=36
